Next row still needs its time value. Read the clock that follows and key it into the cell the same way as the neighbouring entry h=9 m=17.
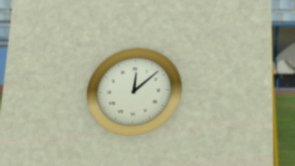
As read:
h=12 m=8
